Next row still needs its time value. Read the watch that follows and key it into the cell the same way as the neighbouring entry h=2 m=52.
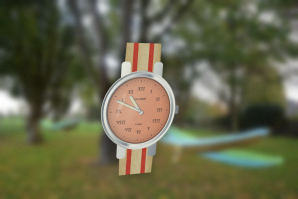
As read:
h=10 m=49
